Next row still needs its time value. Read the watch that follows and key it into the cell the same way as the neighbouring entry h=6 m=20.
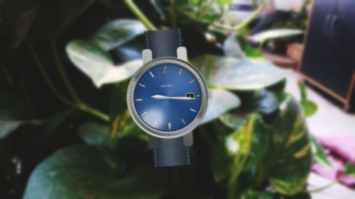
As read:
h=9 m=16
